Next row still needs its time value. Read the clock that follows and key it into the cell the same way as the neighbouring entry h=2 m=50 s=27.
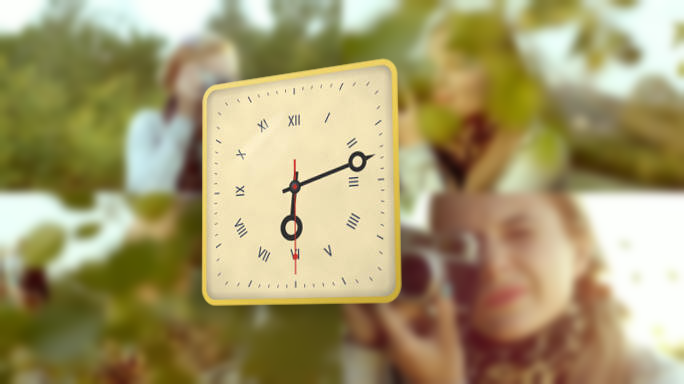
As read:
h=6 m=12 s=30
